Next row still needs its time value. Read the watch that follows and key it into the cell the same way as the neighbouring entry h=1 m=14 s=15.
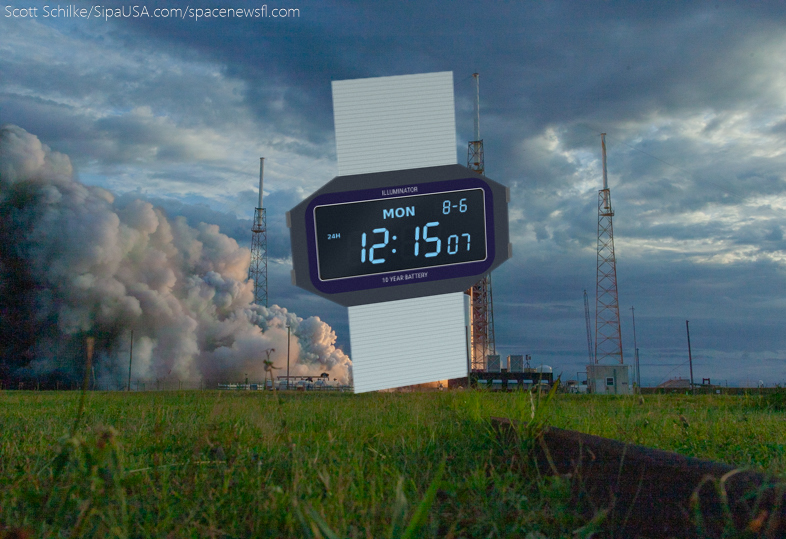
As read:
h=12 m=15 s=7
